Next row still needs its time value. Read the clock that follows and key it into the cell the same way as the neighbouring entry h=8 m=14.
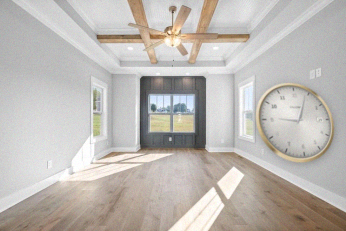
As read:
h=9 m=4
